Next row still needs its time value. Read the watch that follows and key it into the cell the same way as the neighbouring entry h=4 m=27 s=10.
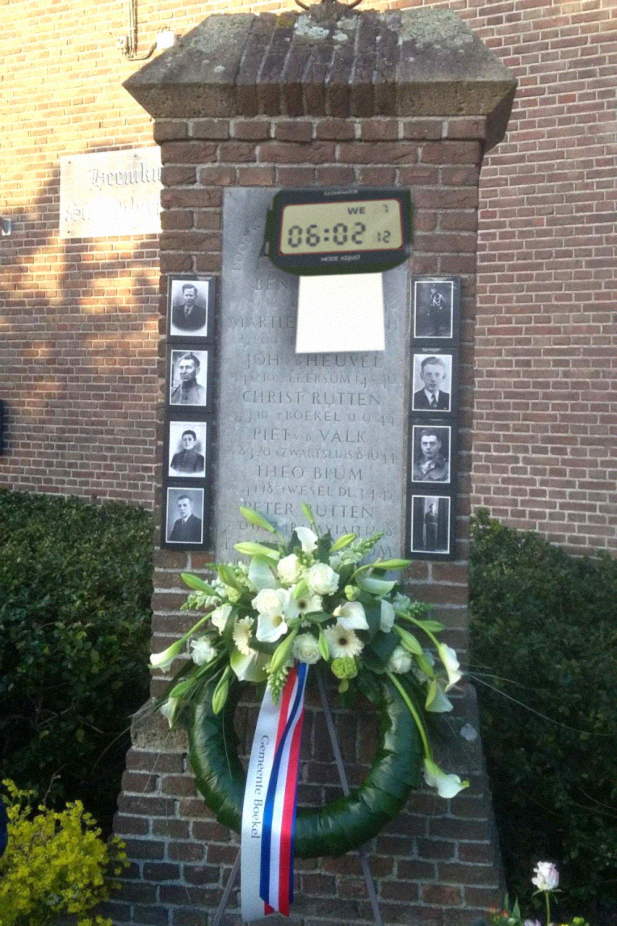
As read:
h=6 m=2 s=12
